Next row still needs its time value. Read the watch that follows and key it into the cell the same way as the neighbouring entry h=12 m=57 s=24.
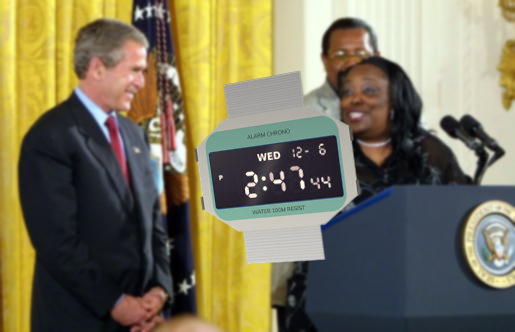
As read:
h=2 m=47 s=44
